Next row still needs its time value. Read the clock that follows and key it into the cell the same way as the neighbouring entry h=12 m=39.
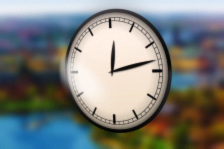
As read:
h=12 m=13
